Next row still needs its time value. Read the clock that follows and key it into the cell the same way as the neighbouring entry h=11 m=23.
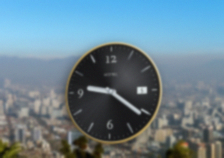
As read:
h=9 m=21
